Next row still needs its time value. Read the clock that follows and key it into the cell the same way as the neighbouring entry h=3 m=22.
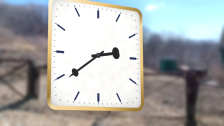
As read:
h=2 m=39
